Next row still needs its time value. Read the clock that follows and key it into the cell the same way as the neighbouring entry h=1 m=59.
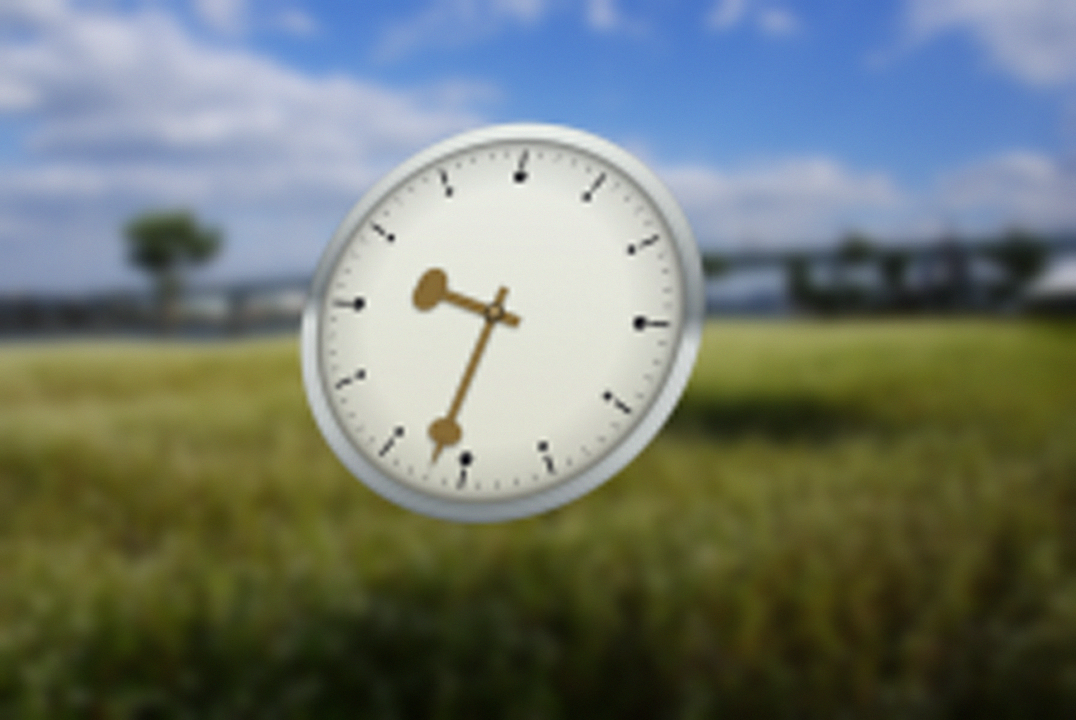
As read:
h=9 m=32
